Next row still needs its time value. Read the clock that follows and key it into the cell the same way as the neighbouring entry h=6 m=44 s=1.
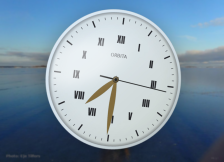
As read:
h=7 m=30 s=16
